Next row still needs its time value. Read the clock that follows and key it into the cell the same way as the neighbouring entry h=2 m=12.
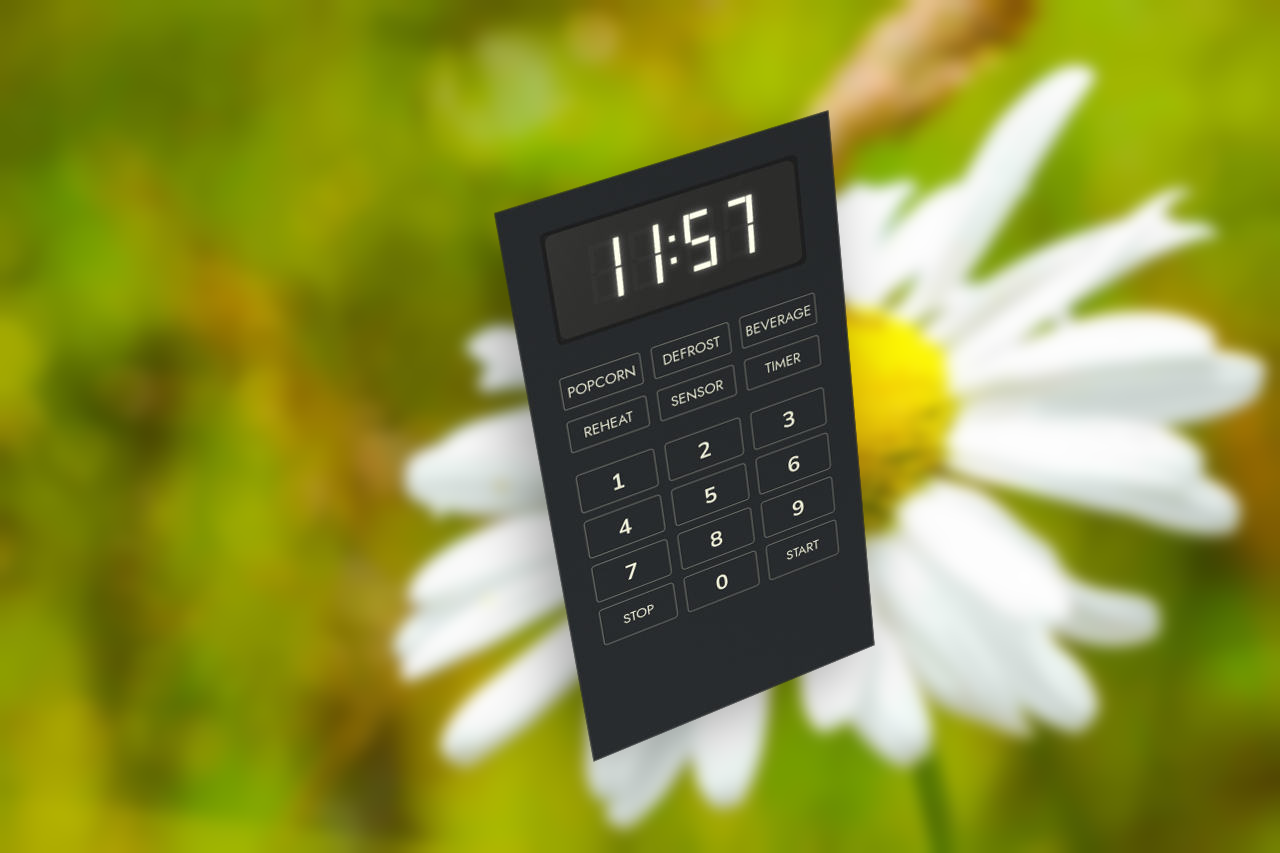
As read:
h=11 m=57
